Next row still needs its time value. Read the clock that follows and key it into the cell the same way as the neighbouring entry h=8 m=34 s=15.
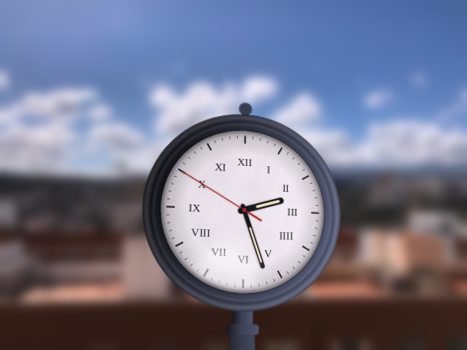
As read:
h=2 m=26 s=50
